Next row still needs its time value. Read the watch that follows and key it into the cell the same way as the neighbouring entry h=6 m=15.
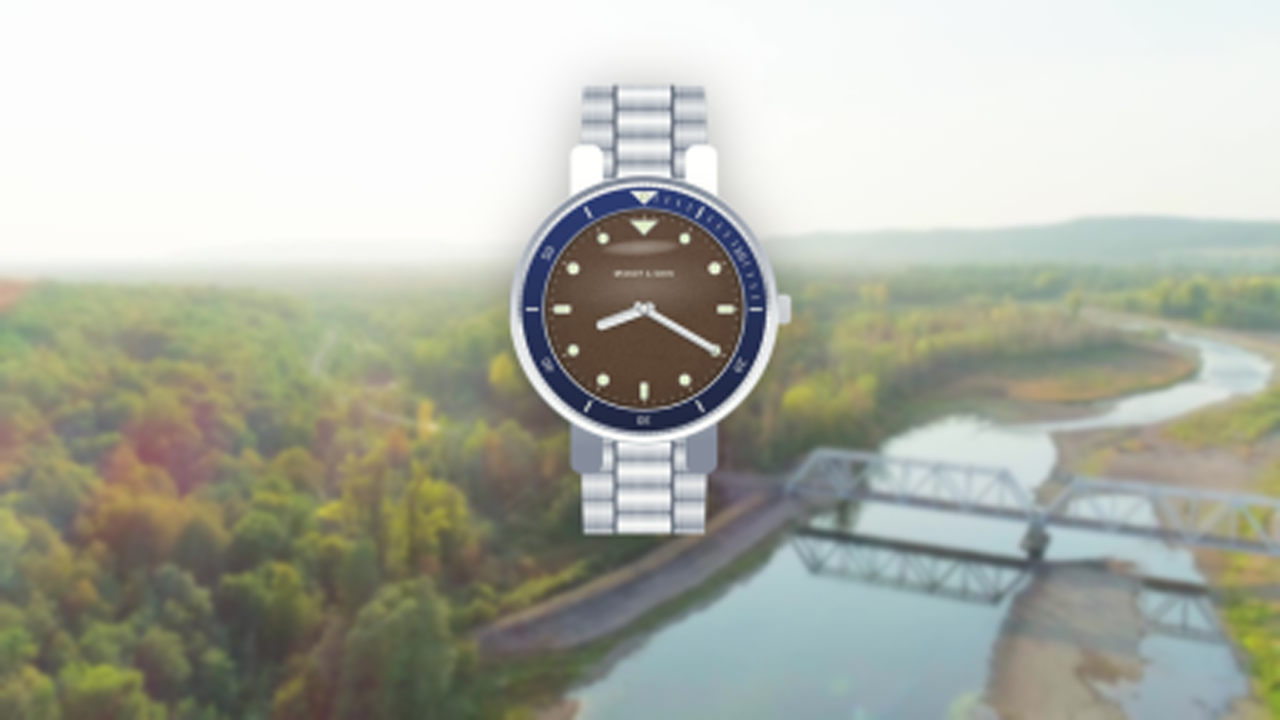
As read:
h=8 m=20
